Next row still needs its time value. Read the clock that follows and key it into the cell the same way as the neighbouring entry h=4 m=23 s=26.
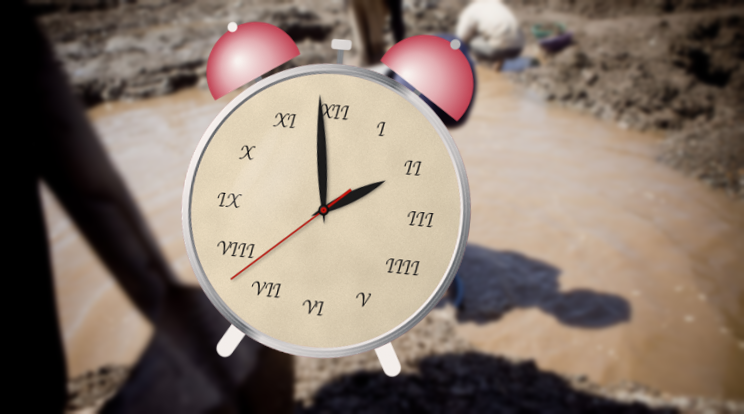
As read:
h=1 m=58 s=38
